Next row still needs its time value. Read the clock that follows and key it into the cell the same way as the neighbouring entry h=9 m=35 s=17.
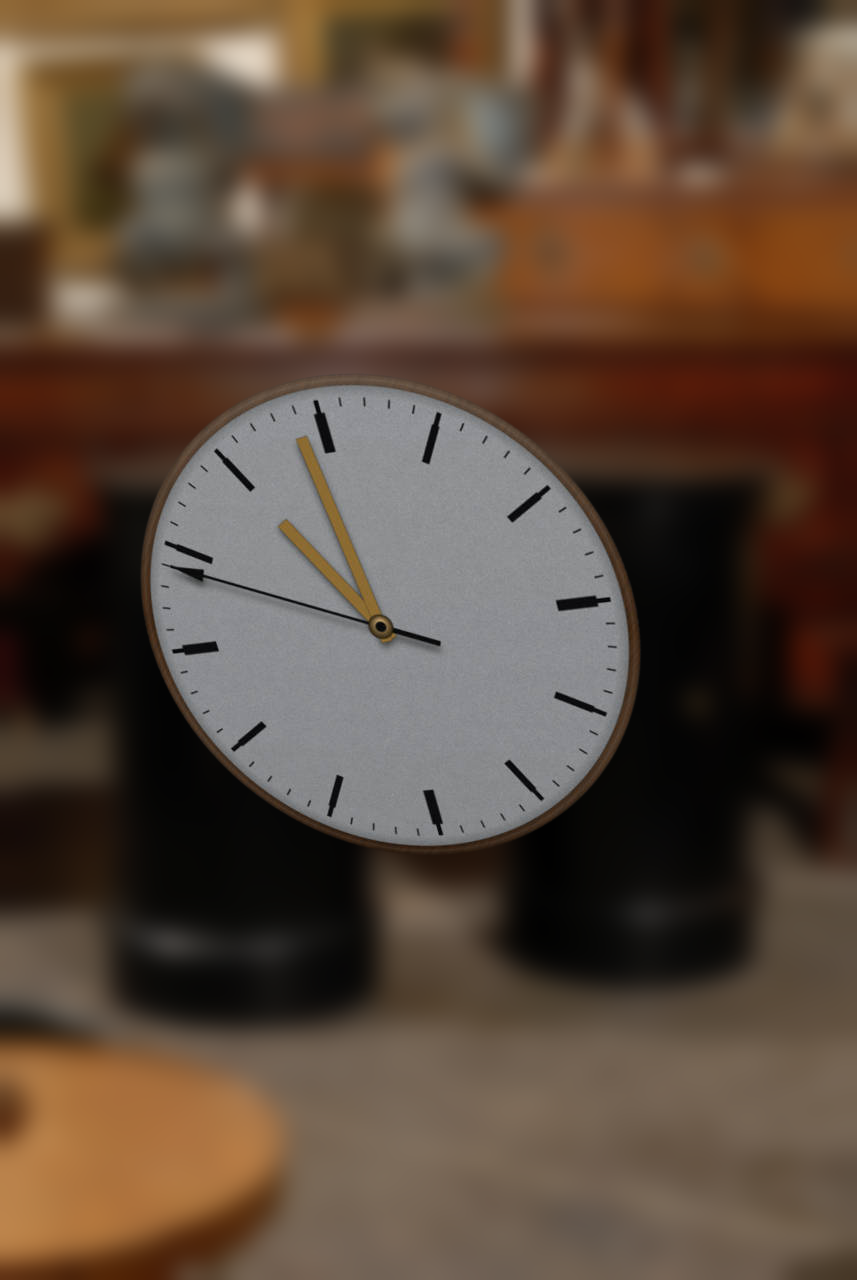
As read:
h=10 m=58 s=49
